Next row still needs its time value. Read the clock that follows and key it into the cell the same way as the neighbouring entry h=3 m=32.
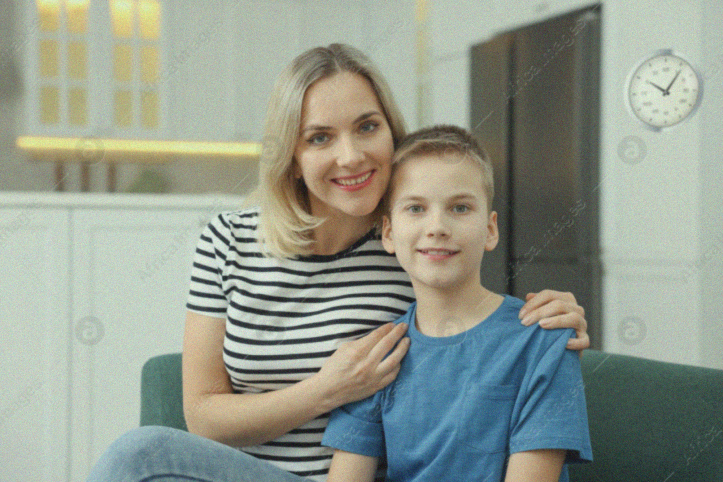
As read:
h=10 m=6
